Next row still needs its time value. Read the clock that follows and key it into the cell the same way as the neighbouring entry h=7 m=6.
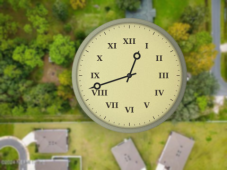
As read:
h=12 m=42
